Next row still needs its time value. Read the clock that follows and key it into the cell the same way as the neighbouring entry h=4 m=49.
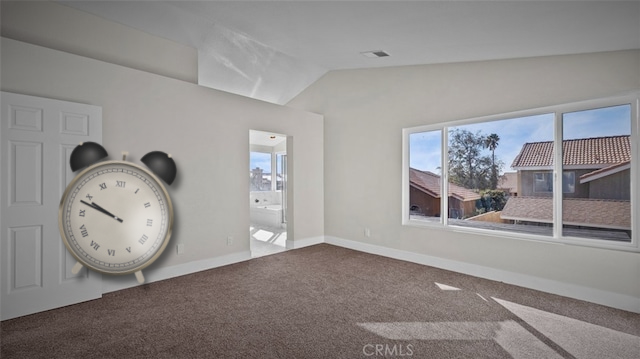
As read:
h=9 m=48
